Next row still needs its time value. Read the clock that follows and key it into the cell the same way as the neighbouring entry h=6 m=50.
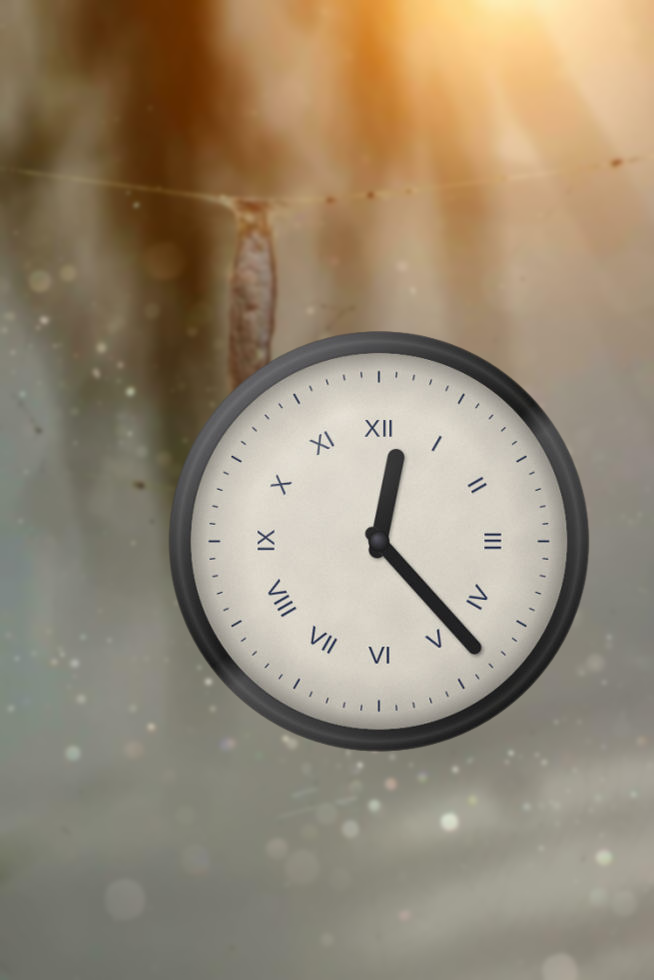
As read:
h=12 m=23
